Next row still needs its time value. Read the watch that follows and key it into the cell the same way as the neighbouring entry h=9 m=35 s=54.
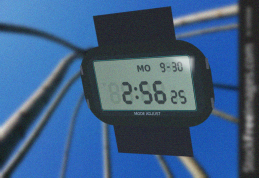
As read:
h=2 m=56 s=25
